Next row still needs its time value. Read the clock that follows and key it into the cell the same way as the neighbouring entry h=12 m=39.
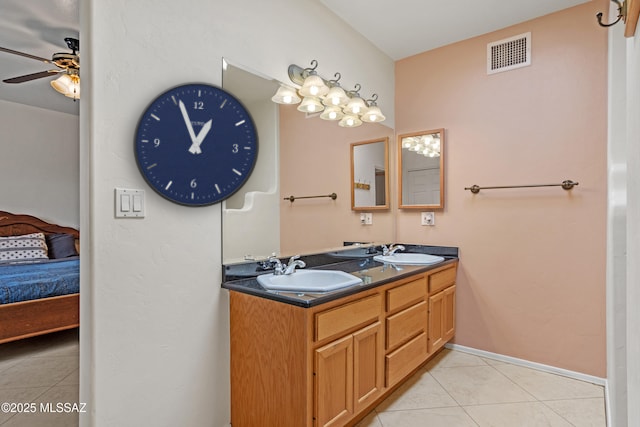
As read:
h=12 m=56
